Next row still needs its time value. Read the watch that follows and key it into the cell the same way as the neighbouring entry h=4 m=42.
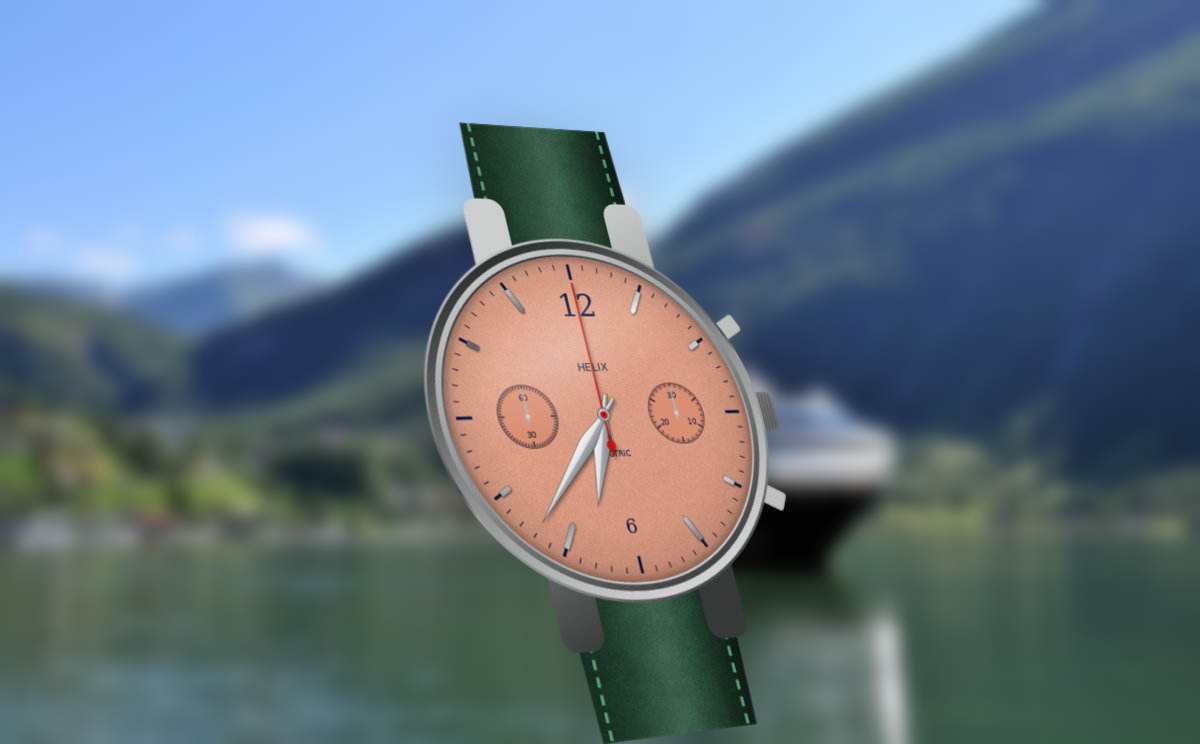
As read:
h=6 m=37
